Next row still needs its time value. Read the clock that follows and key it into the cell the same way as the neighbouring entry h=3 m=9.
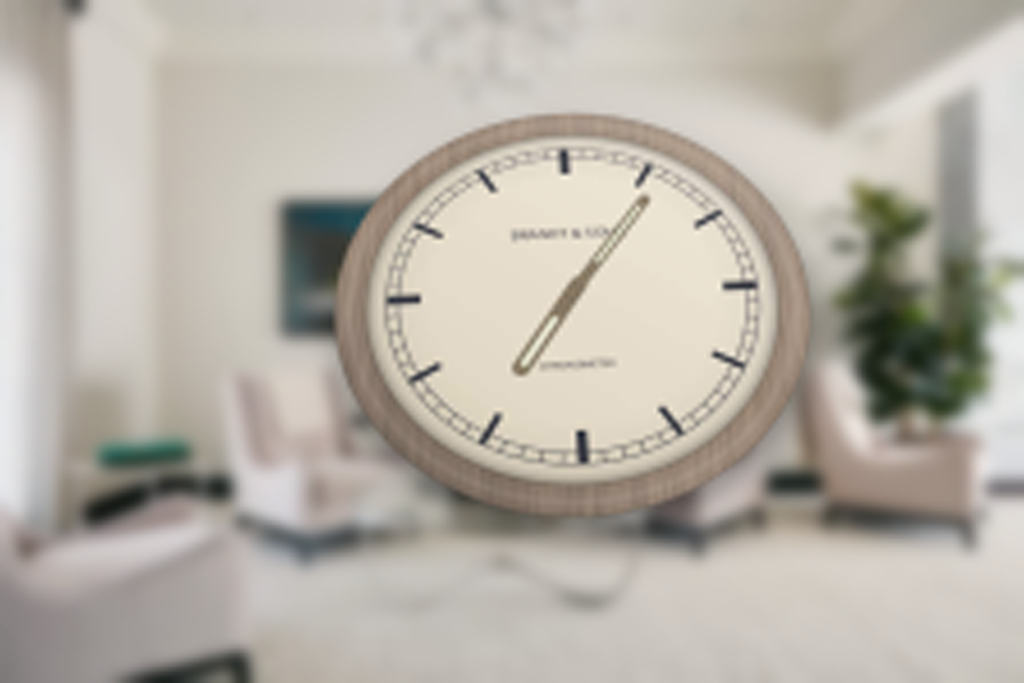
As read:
h=7 m=6
